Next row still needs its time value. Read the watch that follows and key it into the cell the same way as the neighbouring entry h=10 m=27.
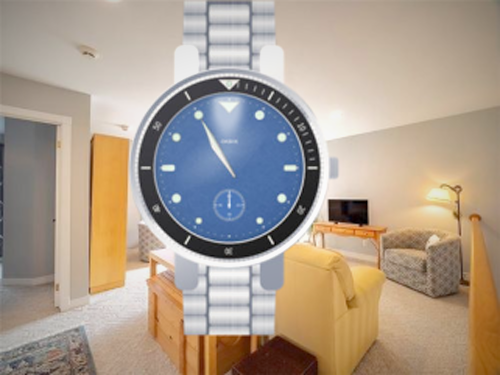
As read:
h=10 m=55
